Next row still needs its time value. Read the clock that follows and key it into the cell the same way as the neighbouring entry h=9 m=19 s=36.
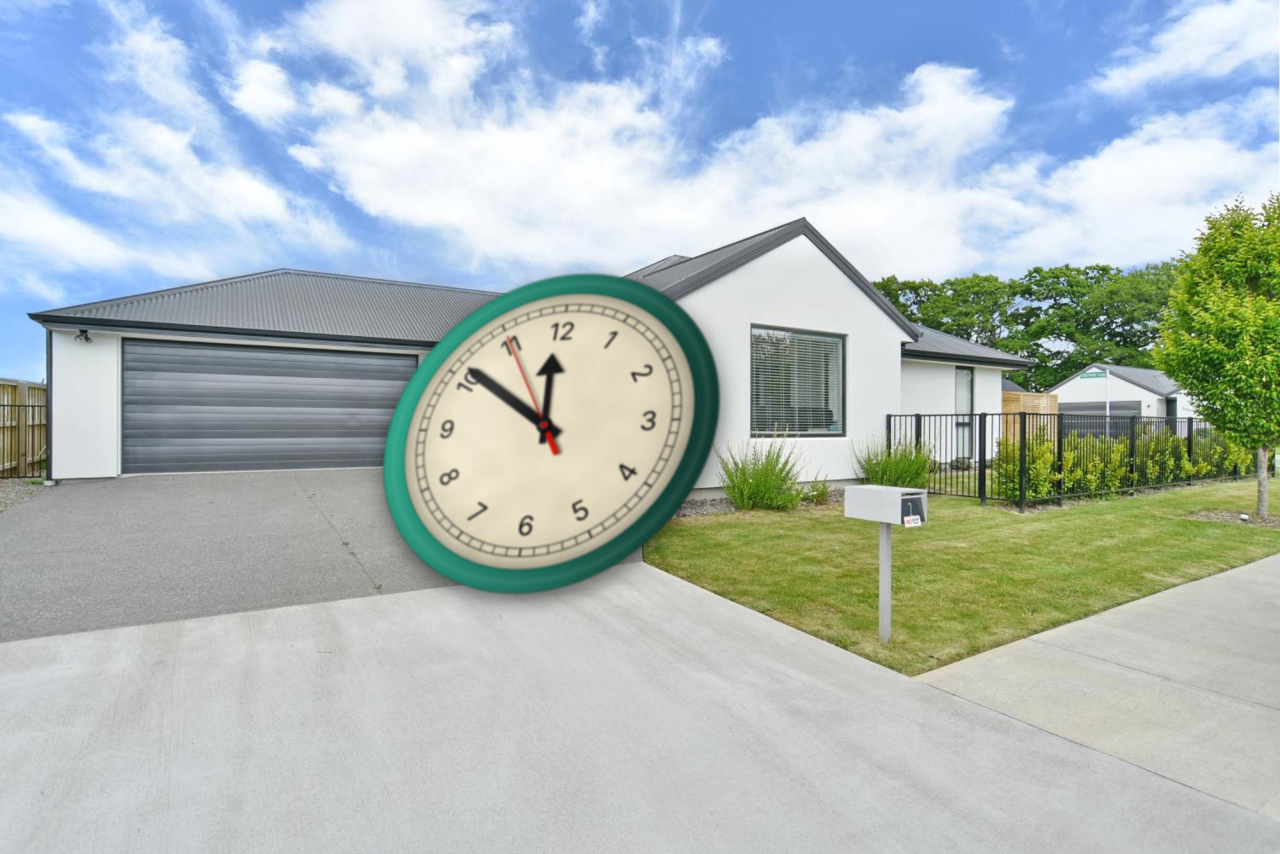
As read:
h=11 m=50 s=55
